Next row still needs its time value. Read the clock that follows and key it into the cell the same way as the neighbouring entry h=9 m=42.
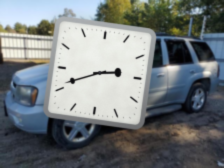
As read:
h=2 m=41
